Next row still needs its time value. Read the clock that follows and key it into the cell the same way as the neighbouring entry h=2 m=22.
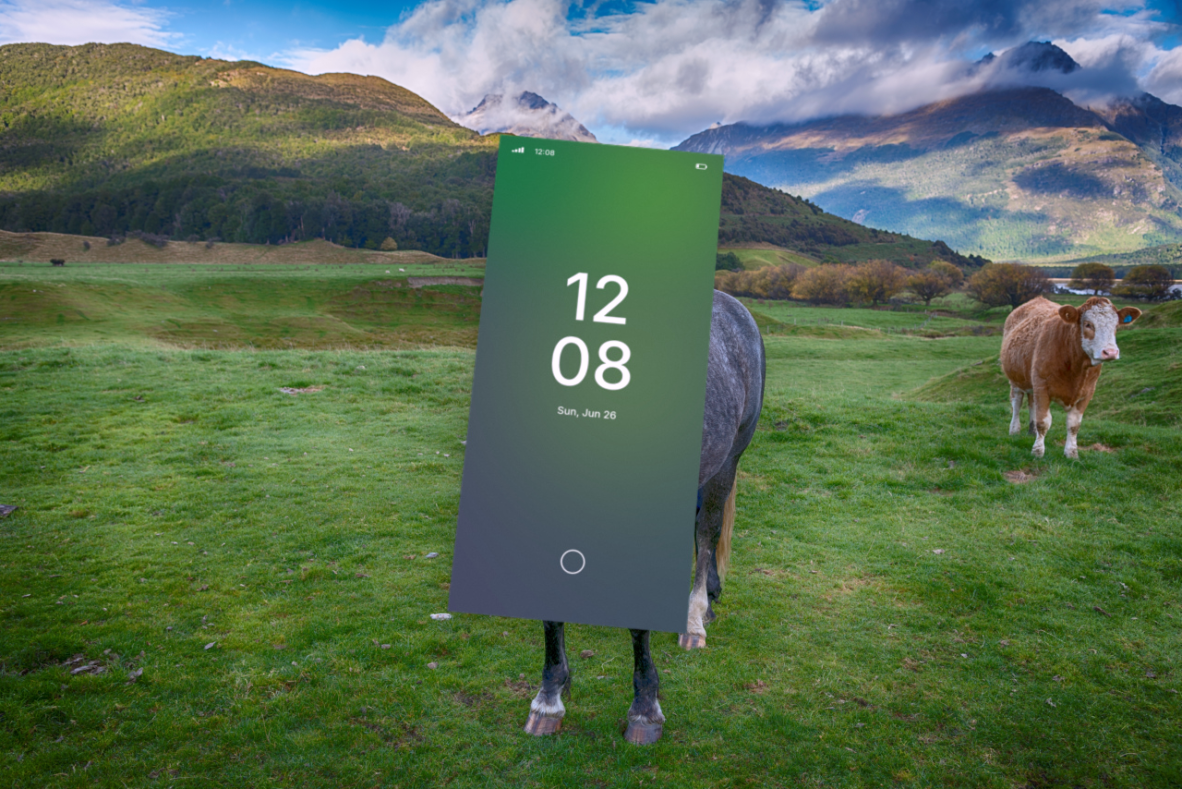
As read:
h=12 m=8
